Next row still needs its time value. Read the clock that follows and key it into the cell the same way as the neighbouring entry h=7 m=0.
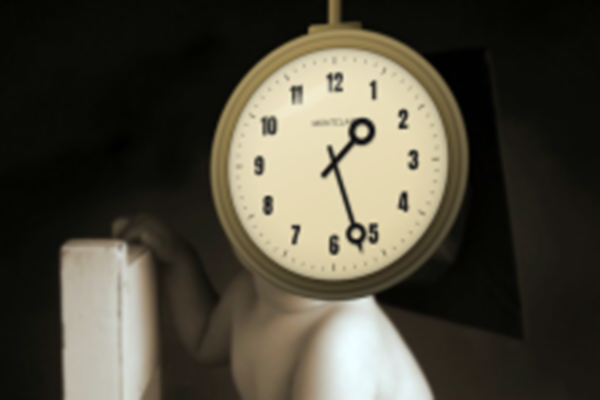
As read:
h=1 m=27
